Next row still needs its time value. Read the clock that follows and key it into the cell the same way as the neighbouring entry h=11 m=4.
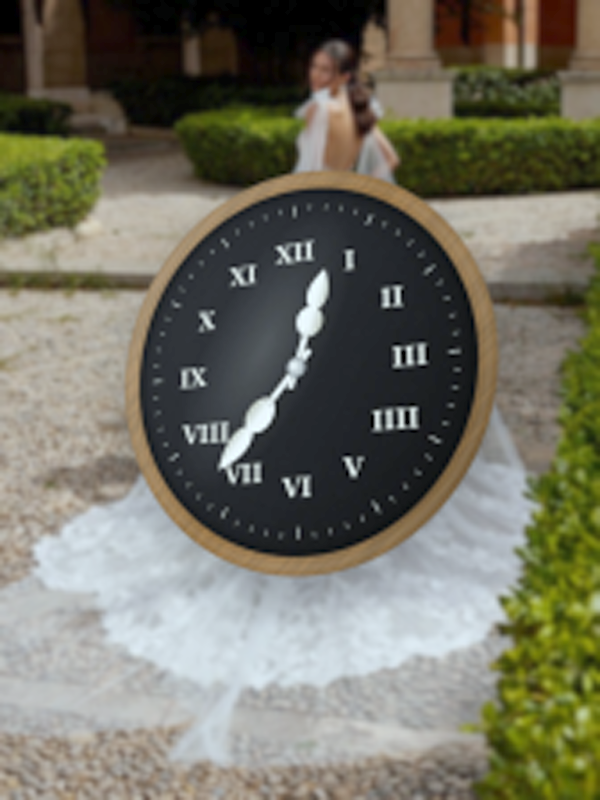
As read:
h=12 m=37
